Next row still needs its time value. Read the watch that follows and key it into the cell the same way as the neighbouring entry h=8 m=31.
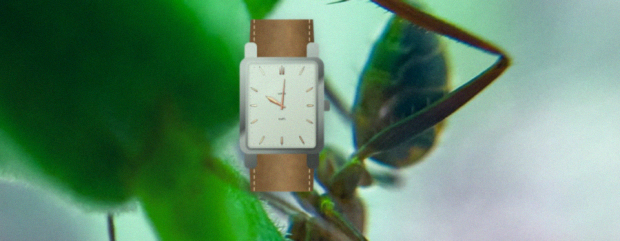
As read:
h=10 m=1
